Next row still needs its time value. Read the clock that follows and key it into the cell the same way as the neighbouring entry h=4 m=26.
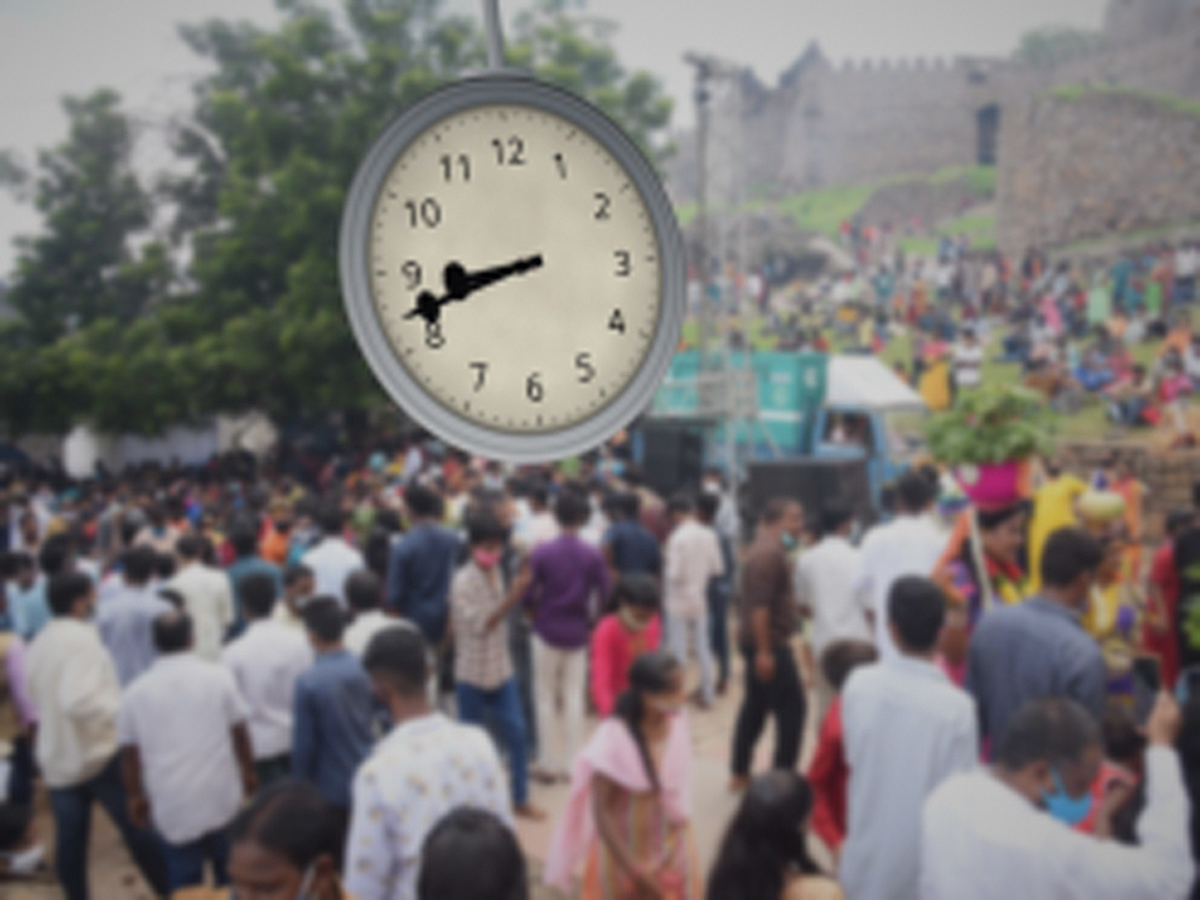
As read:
h=8 m=42
